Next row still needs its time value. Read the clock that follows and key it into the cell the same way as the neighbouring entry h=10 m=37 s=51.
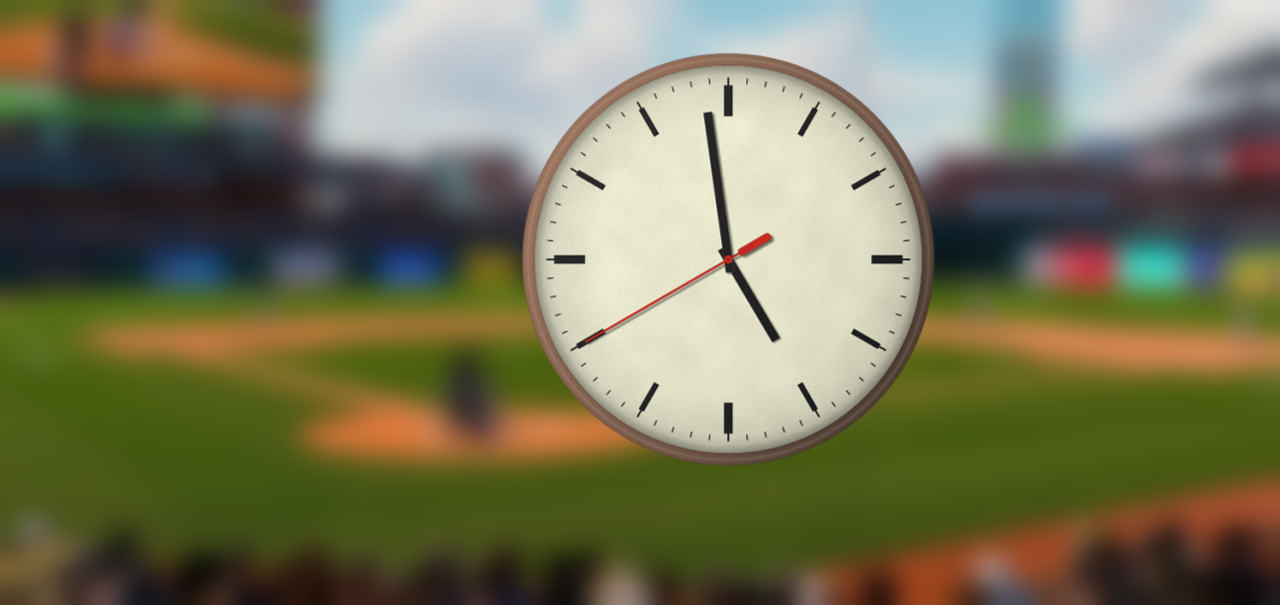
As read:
h=4 m=58 s=40
